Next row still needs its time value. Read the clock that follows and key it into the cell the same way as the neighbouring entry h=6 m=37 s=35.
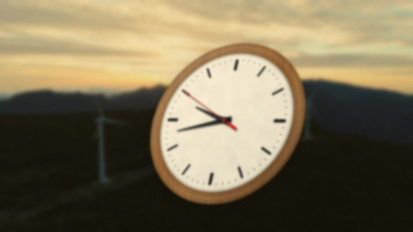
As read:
h=9 m=42 s=50
